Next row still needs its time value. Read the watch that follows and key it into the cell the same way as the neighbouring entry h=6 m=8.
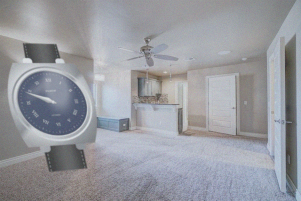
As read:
h=9 m=49
